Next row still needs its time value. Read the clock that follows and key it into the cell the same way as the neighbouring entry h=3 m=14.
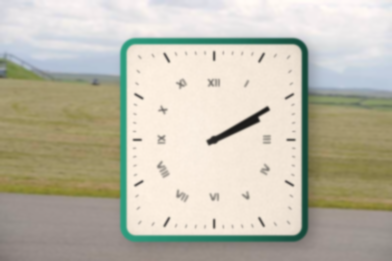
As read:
h=2 m=10
